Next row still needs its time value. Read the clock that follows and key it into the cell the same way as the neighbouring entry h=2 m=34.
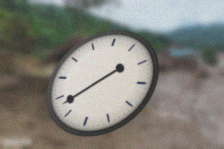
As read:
h=1 m=38
